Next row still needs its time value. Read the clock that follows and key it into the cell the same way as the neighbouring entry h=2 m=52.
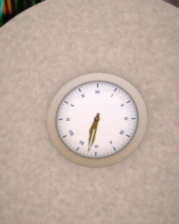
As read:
h=6 m=32
